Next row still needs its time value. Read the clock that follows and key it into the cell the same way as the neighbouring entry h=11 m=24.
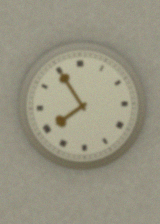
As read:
h=7 m=55
